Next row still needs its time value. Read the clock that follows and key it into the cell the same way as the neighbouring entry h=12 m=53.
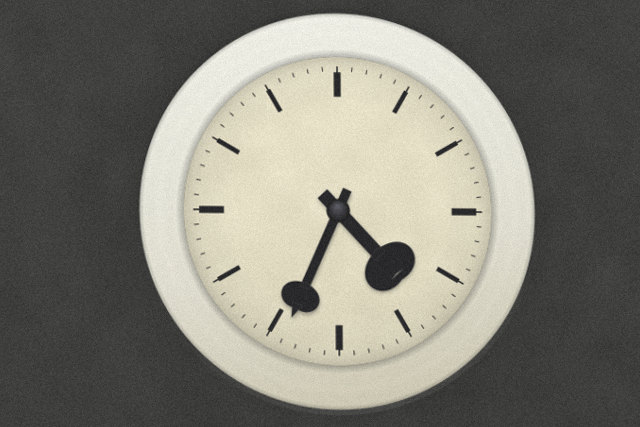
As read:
h=4 m=34
